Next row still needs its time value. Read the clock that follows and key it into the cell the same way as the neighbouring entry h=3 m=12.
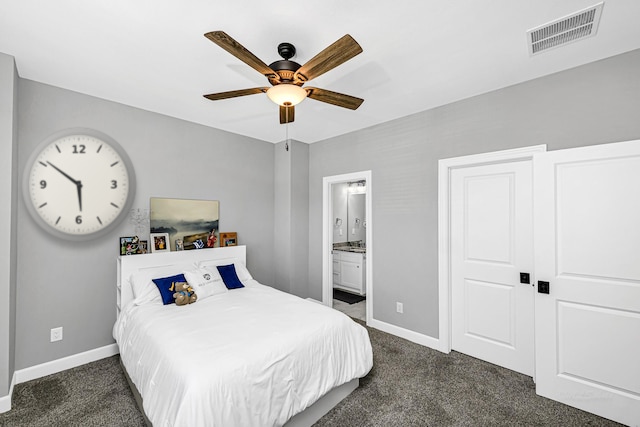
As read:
h=5 m=51
